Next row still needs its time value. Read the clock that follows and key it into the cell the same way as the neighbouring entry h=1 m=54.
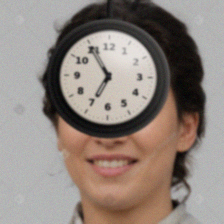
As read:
h=6 m=55
